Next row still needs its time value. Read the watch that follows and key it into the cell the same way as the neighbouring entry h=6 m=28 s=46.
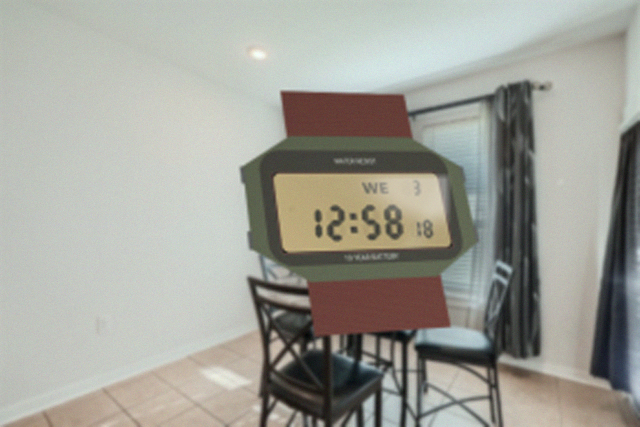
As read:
h=12 m=58 s=18
